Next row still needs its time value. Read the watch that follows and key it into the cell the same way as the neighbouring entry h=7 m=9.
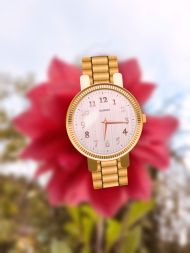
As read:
h=6 m=16
